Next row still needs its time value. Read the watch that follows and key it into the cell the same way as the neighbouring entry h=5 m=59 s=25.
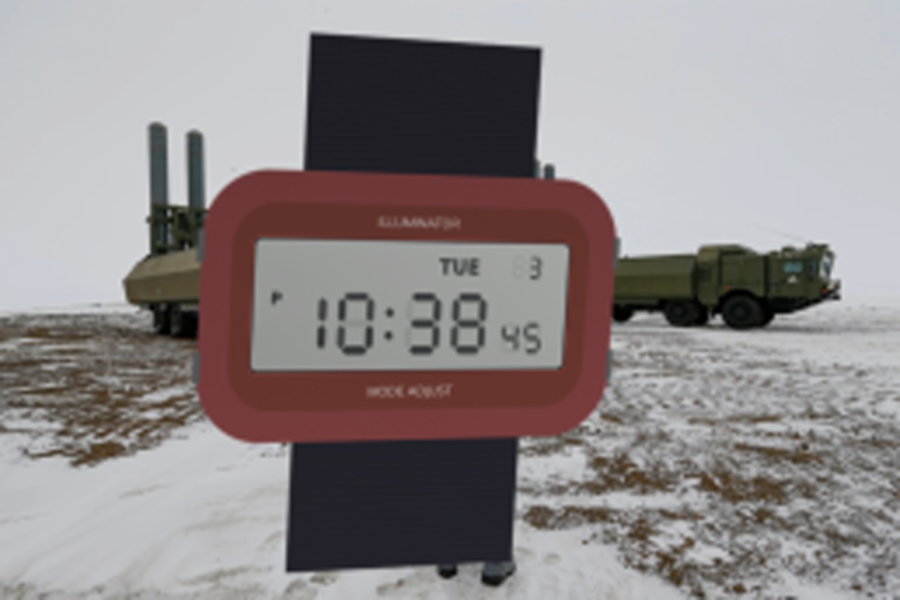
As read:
h=10 m=38 s=45
